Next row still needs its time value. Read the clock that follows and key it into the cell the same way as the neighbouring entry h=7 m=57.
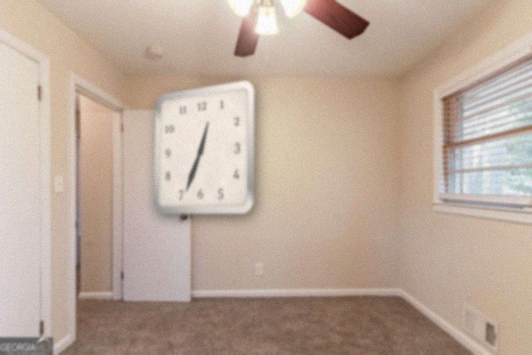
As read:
h=12 m=34
